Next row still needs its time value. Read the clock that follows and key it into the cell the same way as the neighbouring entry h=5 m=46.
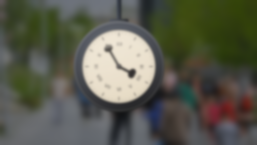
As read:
h=3 m=55
